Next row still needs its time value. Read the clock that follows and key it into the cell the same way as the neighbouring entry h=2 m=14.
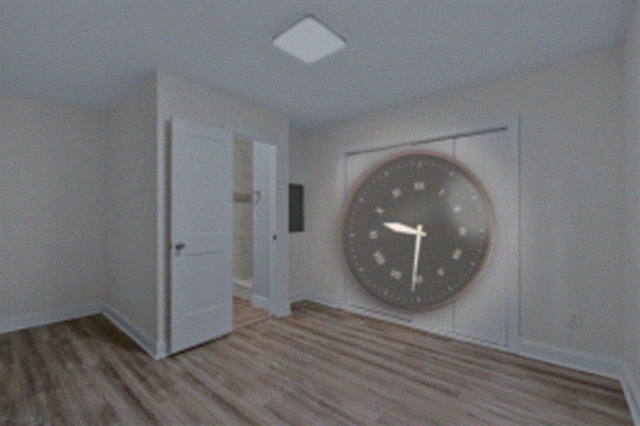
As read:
h=9 m=31
